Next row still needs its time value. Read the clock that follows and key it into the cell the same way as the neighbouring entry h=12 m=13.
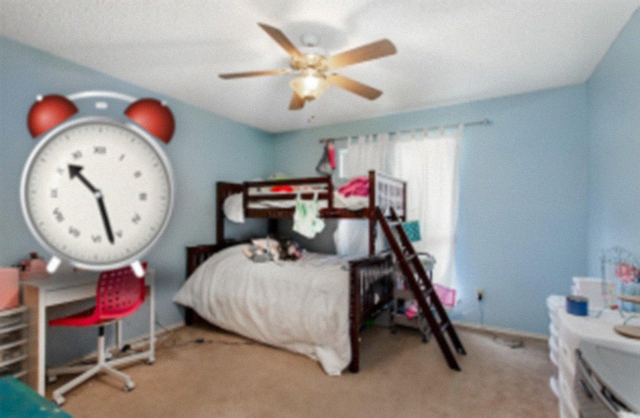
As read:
h=10 m=27
